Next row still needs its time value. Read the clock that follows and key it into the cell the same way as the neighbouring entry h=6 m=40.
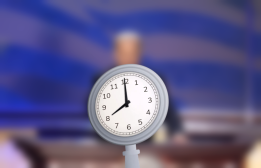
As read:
h=8 m=0
